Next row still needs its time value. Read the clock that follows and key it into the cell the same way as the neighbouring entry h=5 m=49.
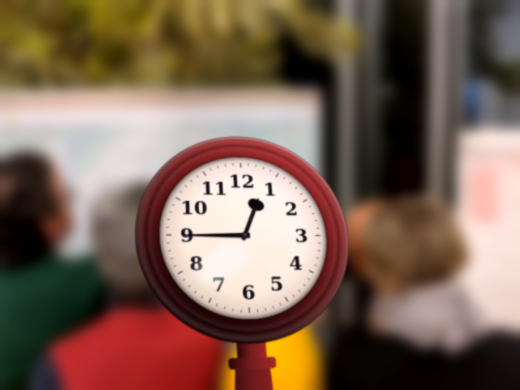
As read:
h=12 m=45
